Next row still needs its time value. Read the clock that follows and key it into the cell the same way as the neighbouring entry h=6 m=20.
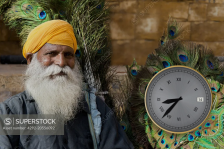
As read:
h=8 m=37
